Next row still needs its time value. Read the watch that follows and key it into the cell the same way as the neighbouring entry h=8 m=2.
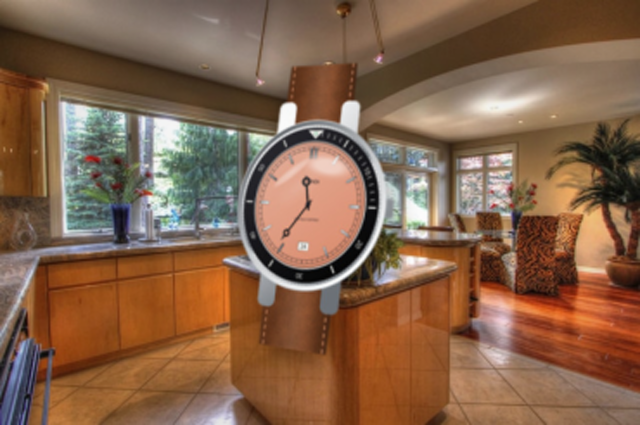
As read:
h=11 m=36
